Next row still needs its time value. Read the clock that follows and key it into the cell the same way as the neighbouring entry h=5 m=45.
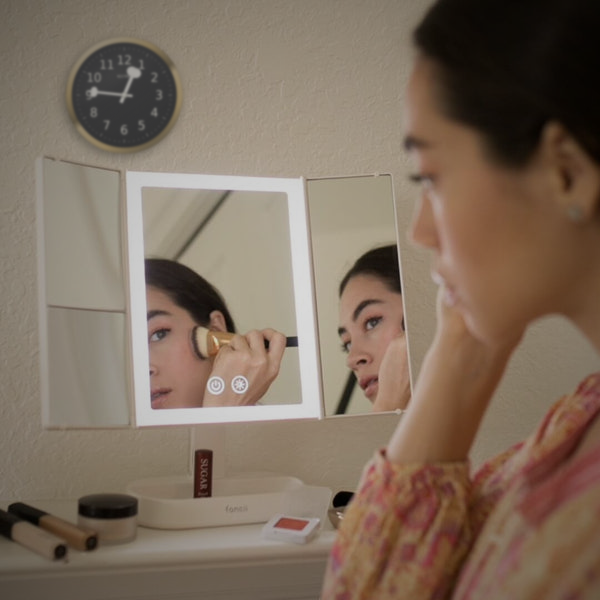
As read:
h=12 m=46
